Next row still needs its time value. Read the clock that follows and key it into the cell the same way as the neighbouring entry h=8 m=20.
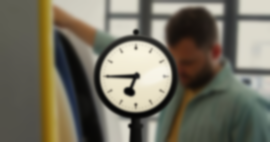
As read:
h=6 m=45
